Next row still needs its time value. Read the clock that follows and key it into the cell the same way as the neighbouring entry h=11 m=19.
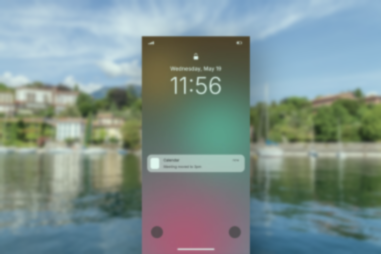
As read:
h=11 m=56
